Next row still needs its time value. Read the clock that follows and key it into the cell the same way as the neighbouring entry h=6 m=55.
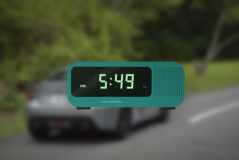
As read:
h=5 m=49
